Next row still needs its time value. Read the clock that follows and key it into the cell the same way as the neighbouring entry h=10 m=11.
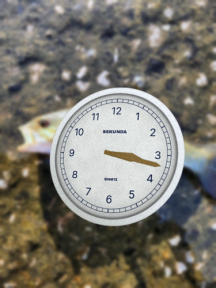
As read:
h=3 m=17
